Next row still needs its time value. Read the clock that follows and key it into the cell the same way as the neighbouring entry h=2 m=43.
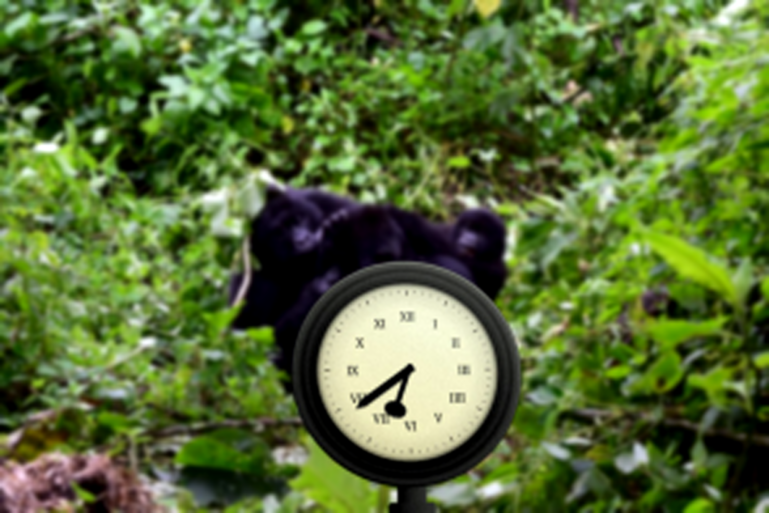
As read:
h=6 m=39
